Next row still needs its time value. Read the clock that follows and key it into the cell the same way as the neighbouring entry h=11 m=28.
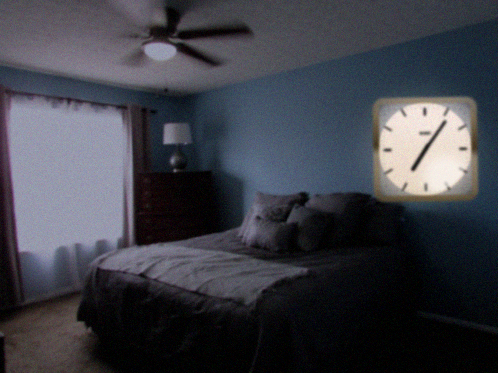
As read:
h=7 m=6
